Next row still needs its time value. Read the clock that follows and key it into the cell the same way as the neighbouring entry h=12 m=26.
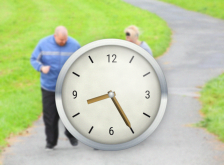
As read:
h=8 m=25
